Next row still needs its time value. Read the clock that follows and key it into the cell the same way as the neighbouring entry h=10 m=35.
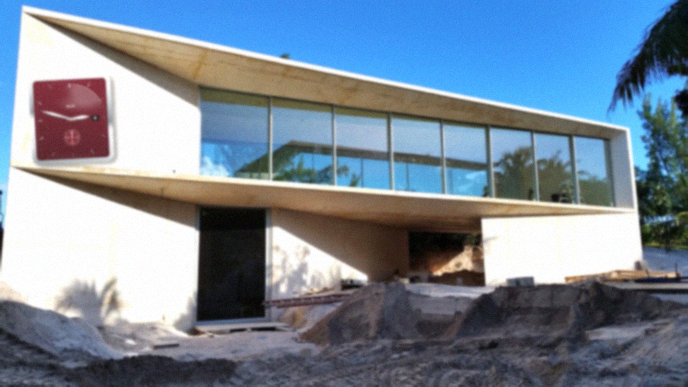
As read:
h=2 m=48
